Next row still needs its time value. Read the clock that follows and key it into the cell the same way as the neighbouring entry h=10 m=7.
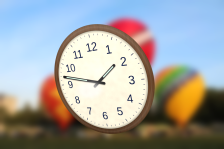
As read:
h=1 m=47
